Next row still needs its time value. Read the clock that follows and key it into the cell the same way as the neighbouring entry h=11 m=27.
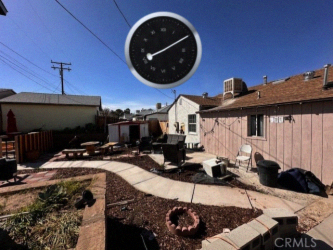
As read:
h=8 m=10
